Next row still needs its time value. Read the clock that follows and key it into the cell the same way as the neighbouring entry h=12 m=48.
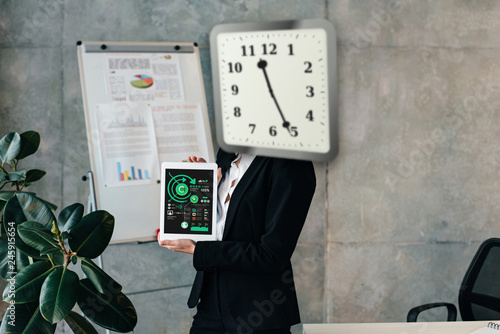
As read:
h=11 m=26
